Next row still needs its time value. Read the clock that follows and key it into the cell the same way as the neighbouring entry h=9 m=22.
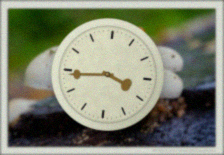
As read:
h=3 m=44
